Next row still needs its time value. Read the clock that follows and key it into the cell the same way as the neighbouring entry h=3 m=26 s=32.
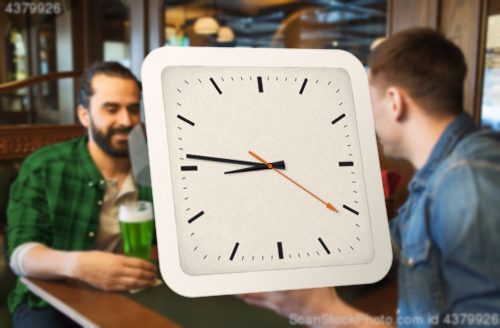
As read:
h=8 m=46 s=21
